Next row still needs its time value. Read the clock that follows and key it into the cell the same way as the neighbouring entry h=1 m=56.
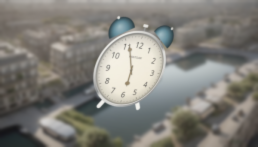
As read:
h=5 m=56
